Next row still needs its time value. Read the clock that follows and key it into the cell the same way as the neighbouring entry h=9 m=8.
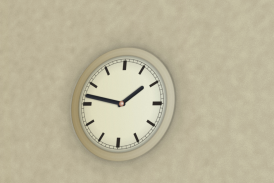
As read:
h=1 m=47
